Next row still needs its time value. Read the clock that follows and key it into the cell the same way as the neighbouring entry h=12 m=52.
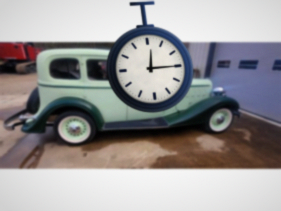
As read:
h=12 m=15
